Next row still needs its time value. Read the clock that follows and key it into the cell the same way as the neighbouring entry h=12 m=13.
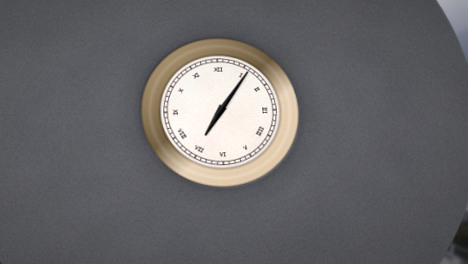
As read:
h=7 m=6
